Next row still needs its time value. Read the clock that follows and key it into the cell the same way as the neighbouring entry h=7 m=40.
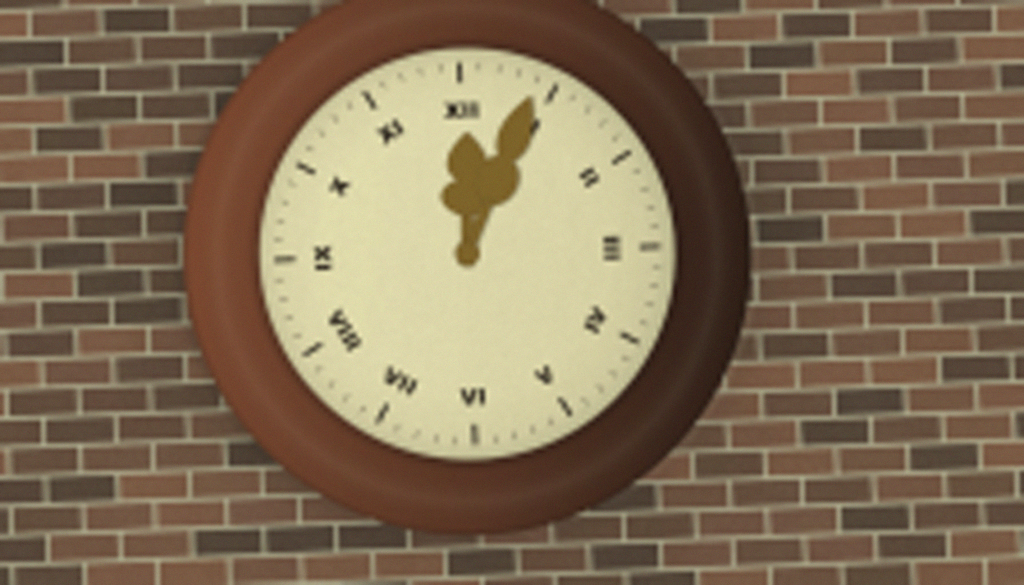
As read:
h=12 m=4
